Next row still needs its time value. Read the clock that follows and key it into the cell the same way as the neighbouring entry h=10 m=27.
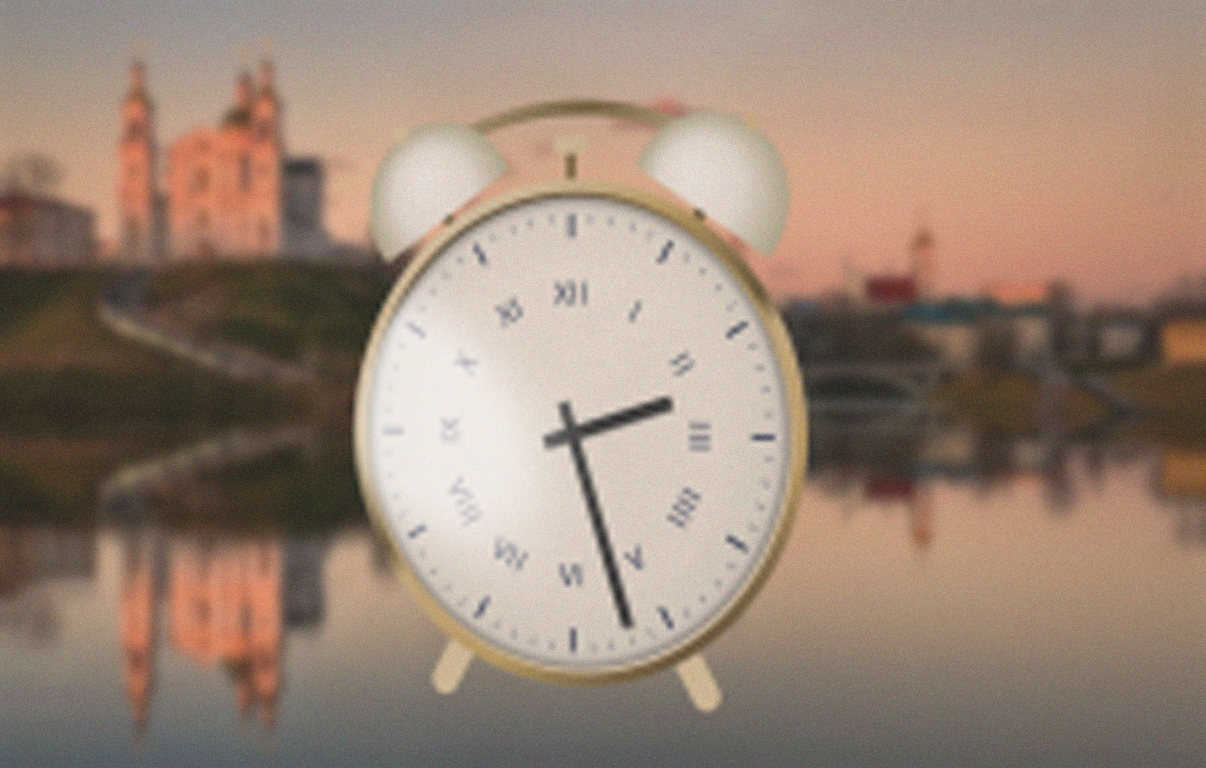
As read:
h=2 m=27
